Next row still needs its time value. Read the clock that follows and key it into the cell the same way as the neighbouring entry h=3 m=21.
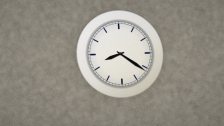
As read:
h=8 m=21
